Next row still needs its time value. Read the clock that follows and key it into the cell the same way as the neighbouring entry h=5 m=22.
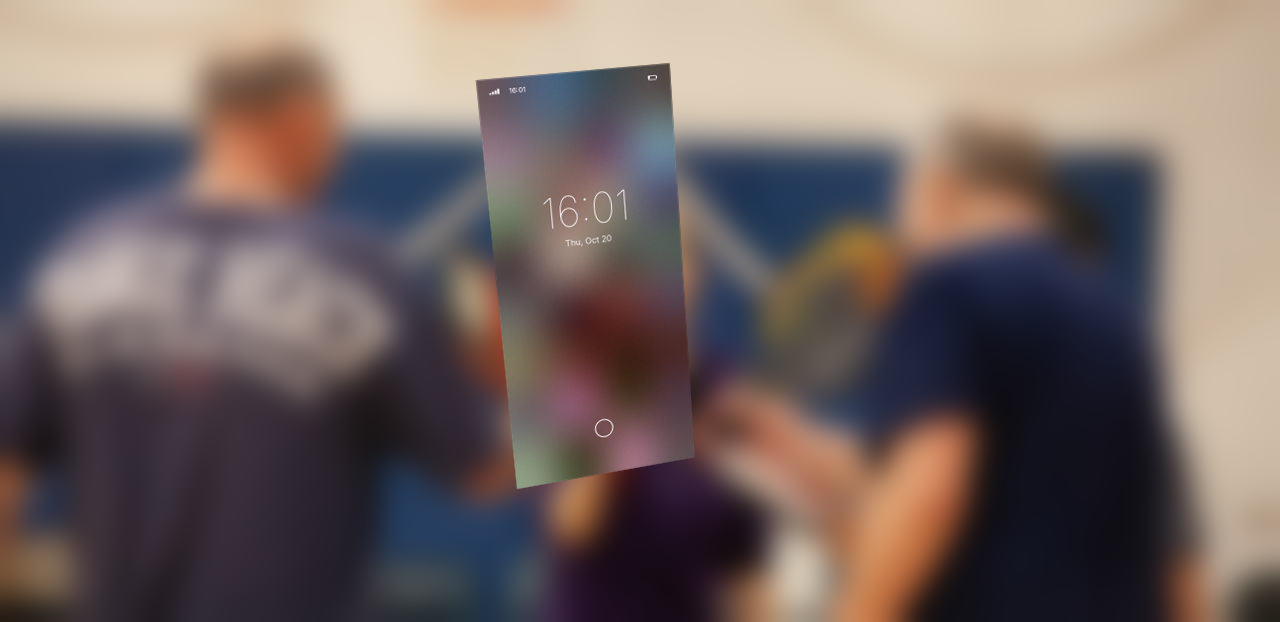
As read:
h=16 m=1
